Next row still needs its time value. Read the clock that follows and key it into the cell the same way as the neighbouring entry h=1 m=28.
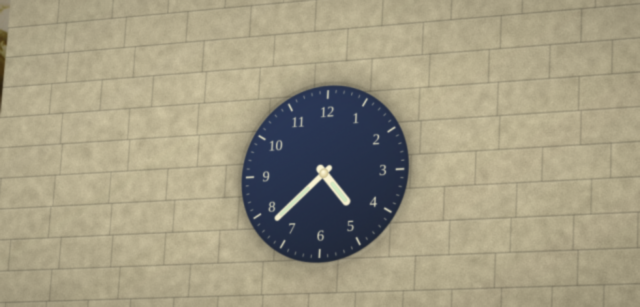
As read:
h=4 m=38
